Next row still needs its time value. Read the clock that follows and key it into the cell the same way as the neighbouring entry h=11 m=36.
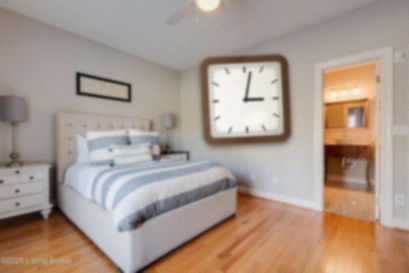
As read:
h=3 m=2
